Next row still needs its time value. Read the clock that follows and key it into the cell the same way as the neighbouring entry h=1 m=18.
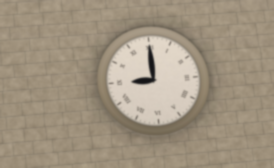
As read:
h=9 m=0
